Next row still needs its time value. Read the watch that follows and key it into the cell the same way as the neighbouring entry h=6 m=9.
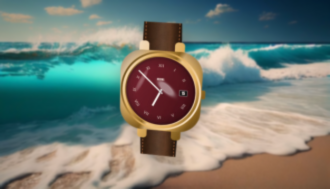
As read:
h=6 m=52
